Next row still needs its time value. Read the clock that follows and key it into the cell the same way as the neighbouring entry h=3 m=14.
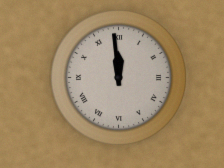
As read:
h=11 m=59
